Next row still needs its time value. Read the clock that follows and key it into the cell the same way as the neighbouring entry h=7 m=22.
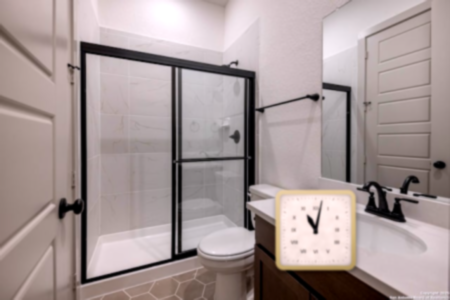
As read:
h=11 m=2
